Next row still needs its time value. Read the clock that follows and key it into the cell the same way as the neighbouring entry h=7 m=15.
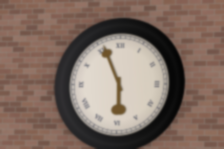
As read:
h=5 m=56
